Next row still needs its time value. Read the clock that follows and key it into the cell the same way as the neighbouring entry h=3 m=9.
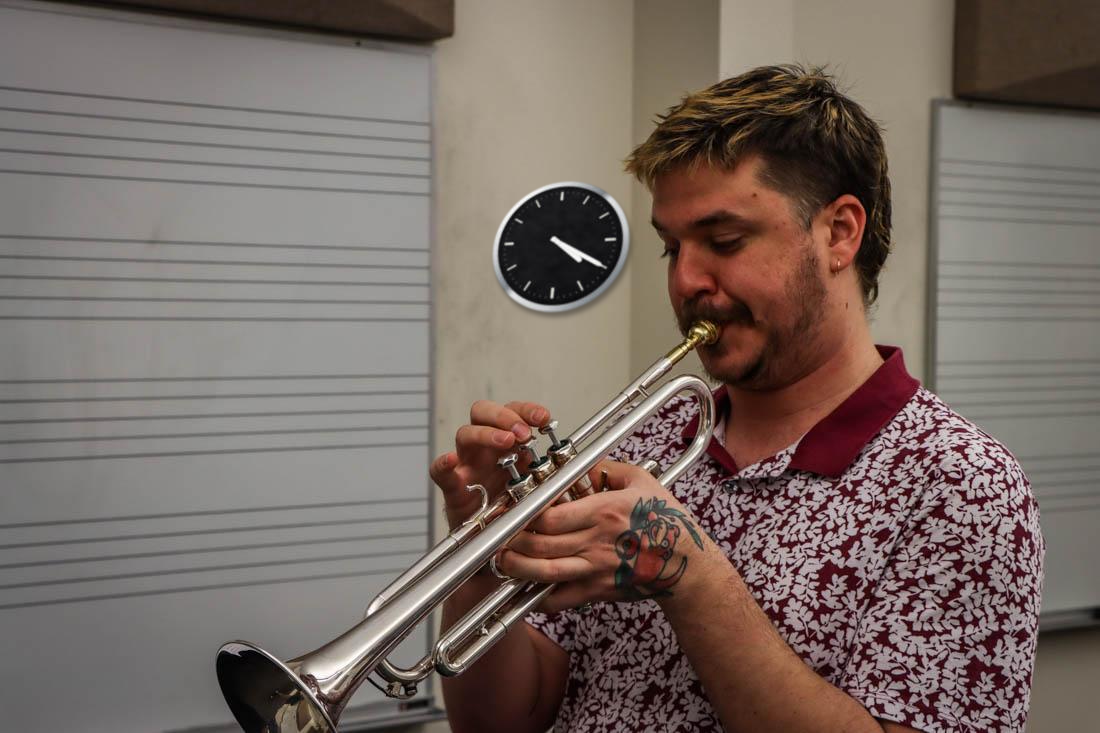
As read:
h=4 m=20
